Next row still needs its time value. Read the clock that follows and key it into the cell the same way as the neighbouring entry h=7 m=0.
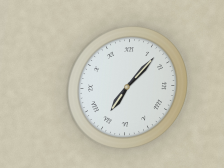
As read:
h=7 m=7
